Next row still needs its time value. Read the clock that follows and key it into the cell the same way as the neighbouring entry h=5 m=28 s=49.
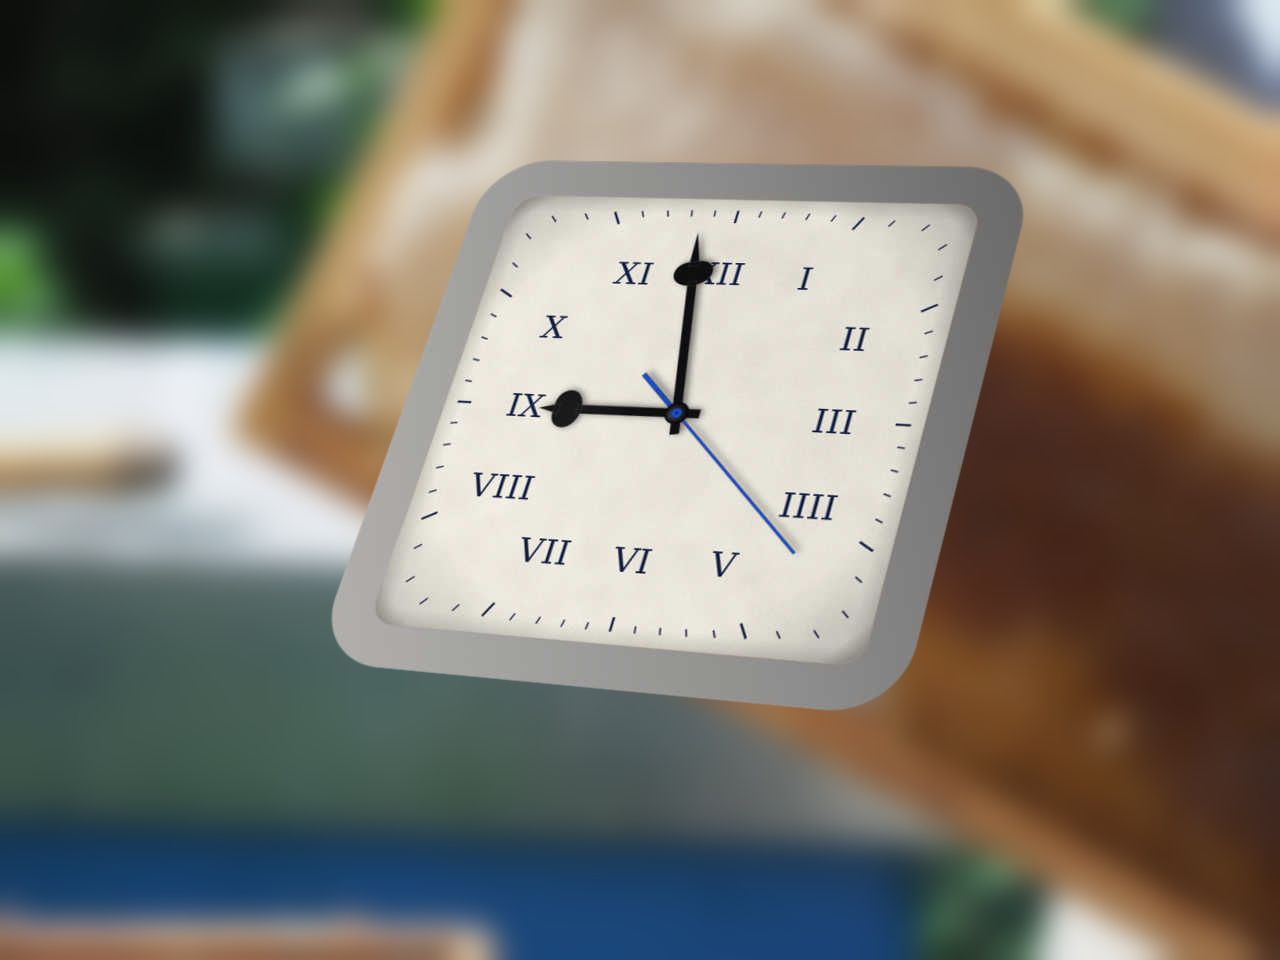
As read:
h=8 m=58 s=22
